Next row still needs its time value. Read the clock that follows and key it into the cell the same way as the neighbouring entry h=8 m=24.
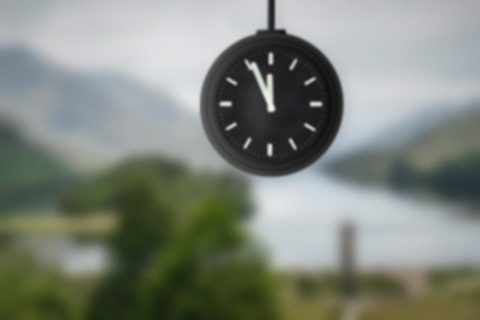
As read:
h=11 m=56
